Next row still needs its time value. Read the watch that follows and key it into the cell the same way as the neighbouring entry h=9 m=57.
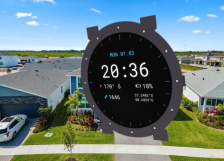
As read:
h=20 m=36
